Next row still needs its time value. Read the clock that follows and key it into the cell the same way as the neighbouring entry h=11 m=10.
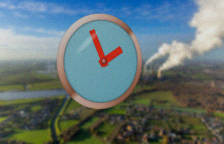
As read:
h=1 m=56
